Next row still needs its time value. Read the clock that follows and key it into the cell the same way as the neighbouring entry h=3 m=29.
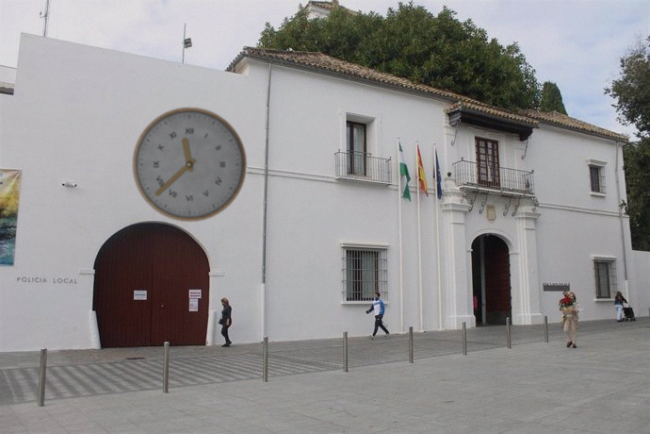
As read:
h=11 m=38
